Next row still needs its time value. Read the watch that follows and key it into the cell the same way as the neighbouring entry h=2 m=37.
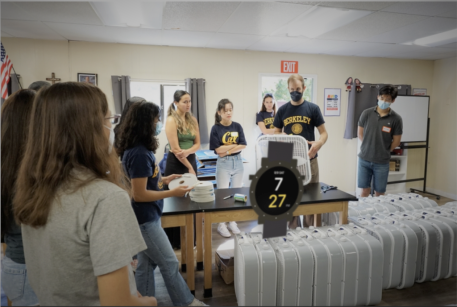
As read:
h=7 m=27
